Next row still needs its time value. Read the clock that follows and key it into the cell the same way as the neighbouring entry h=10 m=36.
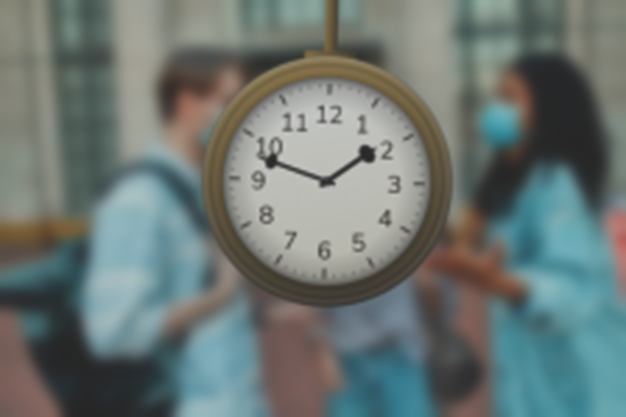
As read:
h=1 m=48
